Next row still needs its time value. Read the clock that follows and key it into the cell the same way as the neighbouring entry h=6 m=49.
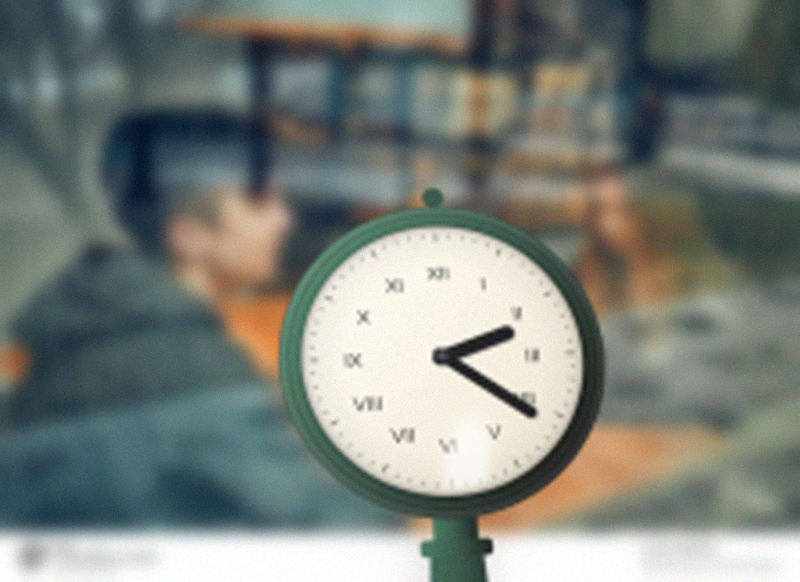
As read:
h=2 m=21
